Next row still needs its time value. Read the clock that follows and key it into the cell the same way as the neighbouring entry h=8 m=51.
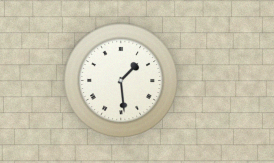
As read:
h=1 m=29
